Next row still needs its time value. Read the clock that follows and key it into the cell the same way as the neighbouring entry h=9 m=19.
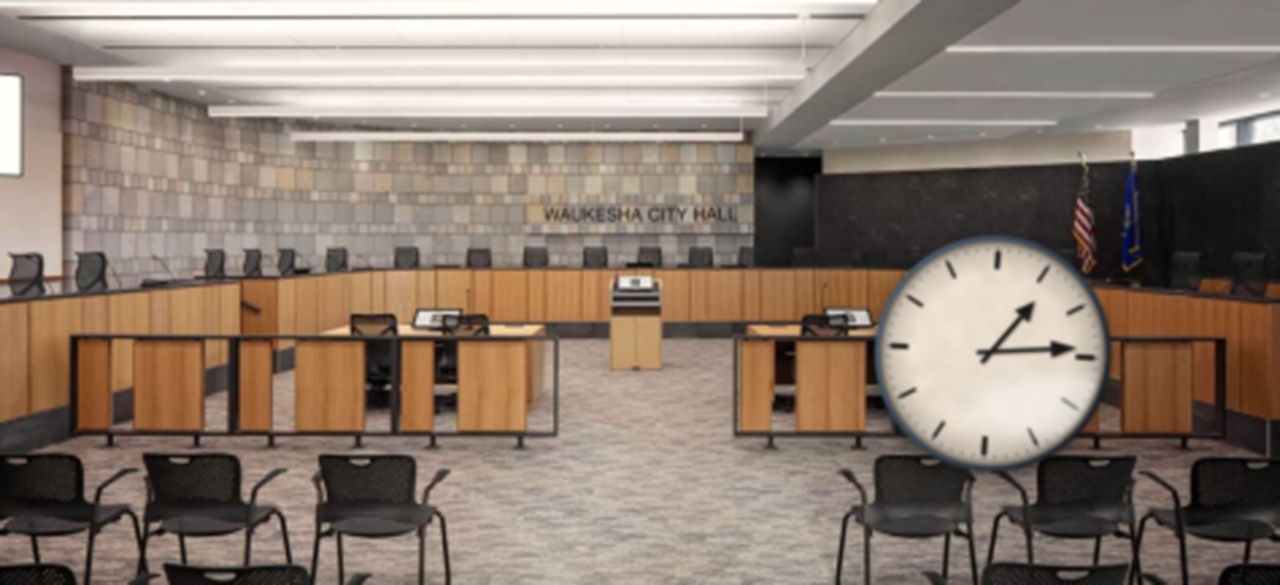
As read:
h=1 m=14
